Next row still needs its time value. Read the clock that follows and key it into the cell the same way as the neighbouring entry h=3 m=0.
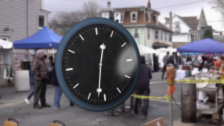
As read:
h=12 m=32
